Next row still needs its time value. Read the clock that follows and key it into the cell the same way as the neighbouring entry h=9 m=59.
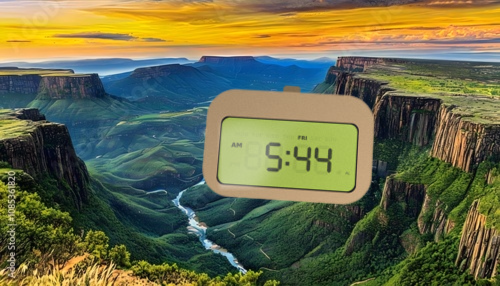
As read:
h=5 m=44
